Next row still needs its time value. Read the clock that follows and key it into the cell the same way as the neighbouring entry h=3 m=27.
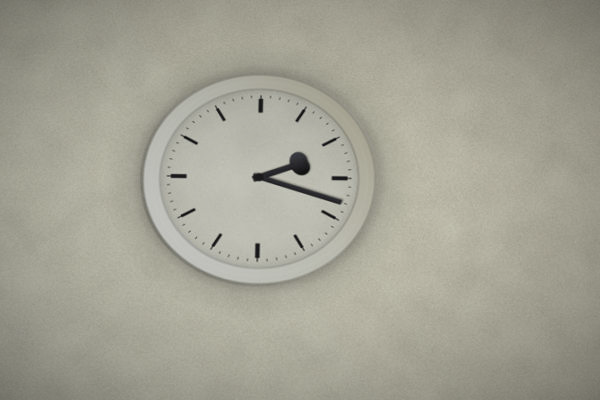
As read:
h=2 m=18
